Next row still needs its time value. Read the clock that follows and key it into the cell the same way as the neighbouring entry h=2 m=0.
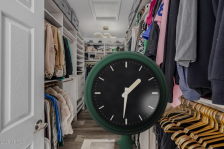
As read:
h=1 m=31
